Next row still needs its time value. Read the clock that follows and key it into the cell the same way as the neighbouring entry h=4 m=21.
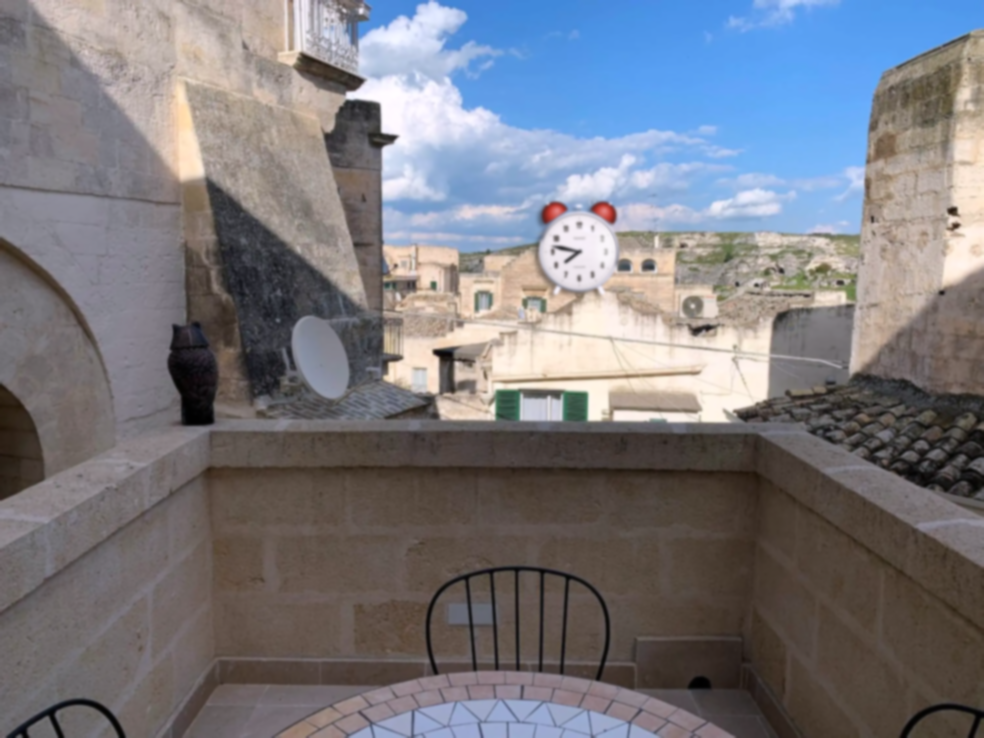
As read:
h=7 m=47
